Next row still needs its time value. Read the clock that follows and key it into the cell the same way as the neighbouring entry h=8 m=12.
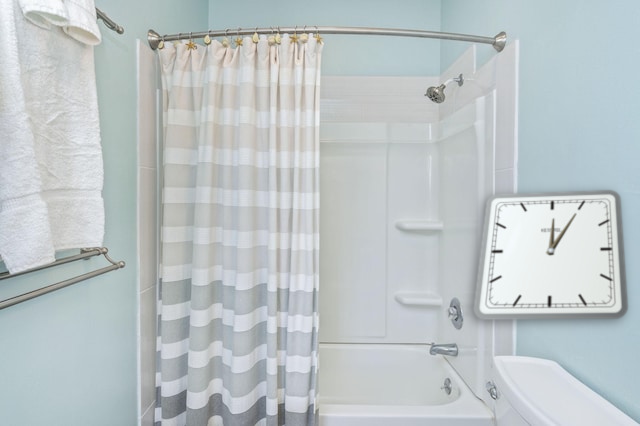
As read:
h=12 m=5
